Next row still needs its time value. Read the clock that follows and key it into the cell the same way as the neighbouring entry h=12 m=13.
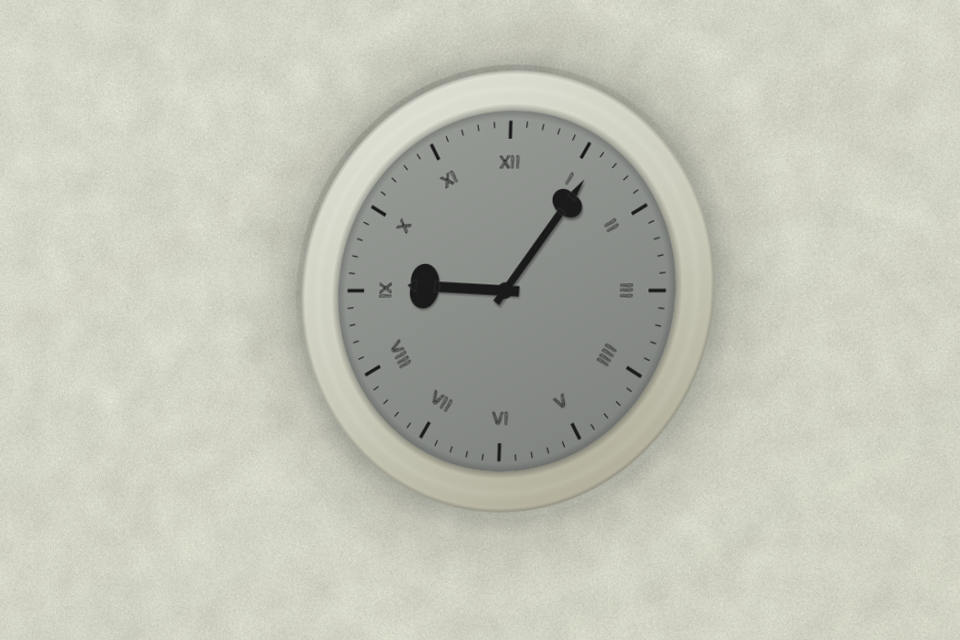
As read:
h=9 m=6
